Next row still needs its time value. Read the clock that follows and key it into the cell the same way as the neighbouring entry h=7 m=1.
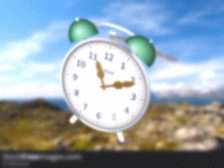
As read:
h=11 m=11
